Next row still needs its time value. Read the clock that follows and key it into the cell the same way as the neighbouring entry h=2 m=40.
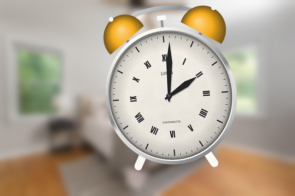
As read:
h=2 m=1
